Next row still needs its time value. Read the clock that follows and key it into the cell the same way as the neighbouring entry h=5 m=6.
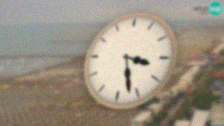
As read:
h=3 m=27
